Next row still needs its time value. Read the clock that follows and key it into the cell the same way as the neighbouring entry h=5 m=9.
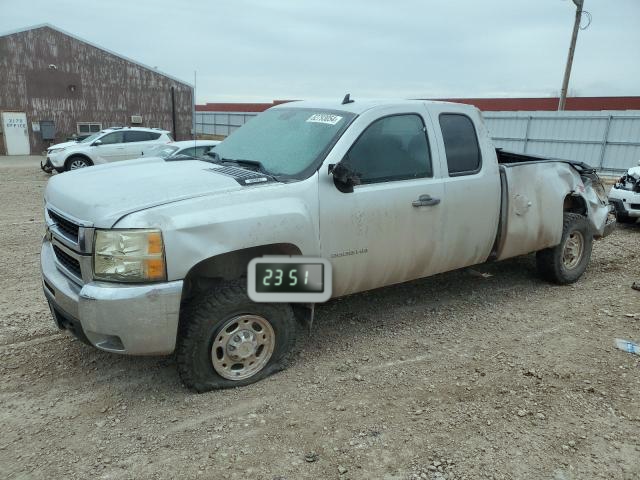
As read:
h=23 m=51
